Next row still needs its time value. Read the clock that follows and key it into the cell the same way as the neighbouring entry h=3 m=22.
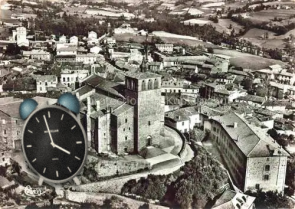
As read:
h=3 m=58
